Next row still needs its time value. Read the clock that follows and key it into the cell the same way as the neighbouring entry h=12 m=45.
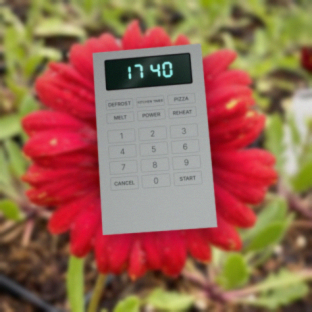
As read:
h=17 m=40
